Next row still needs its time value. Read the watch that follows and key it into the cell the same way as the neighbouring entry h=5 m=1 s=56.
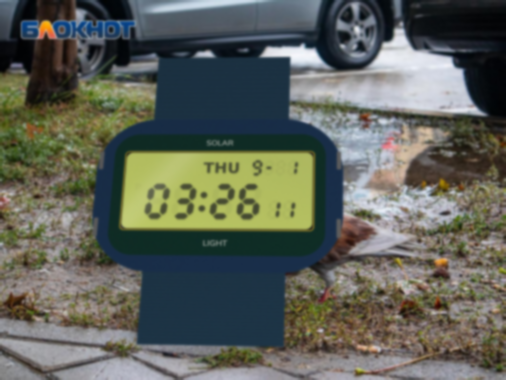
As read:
h=3 m=26 s=11
